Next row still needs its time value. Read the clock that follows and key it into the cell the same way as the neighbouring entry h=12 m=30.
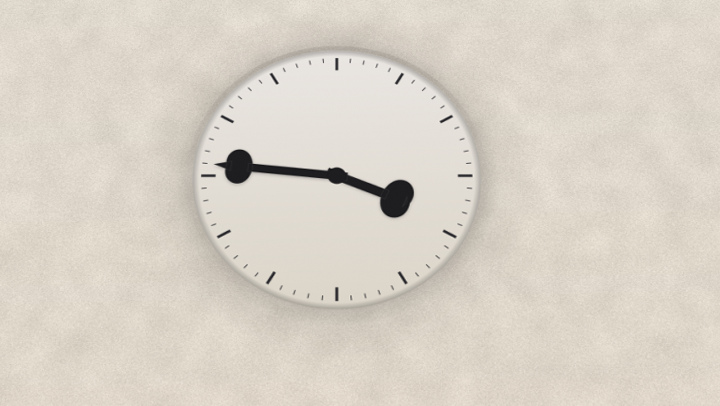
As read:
h=3 m=46
